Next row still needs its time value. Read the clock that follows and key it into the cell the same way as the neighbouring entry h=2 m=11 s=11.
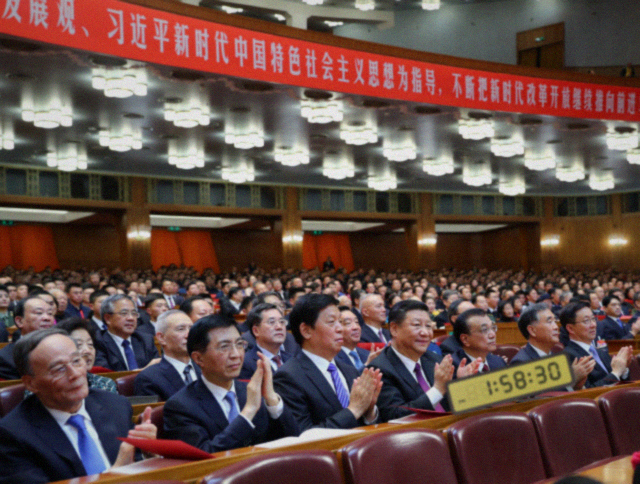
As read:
h=1 m=58 s=30
